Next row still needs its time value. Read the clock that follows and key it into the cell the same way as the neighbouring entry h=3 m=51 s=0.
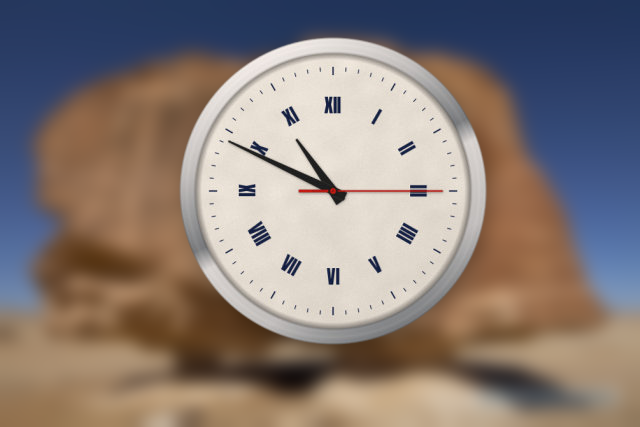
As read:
h=10 m=49 s=15
